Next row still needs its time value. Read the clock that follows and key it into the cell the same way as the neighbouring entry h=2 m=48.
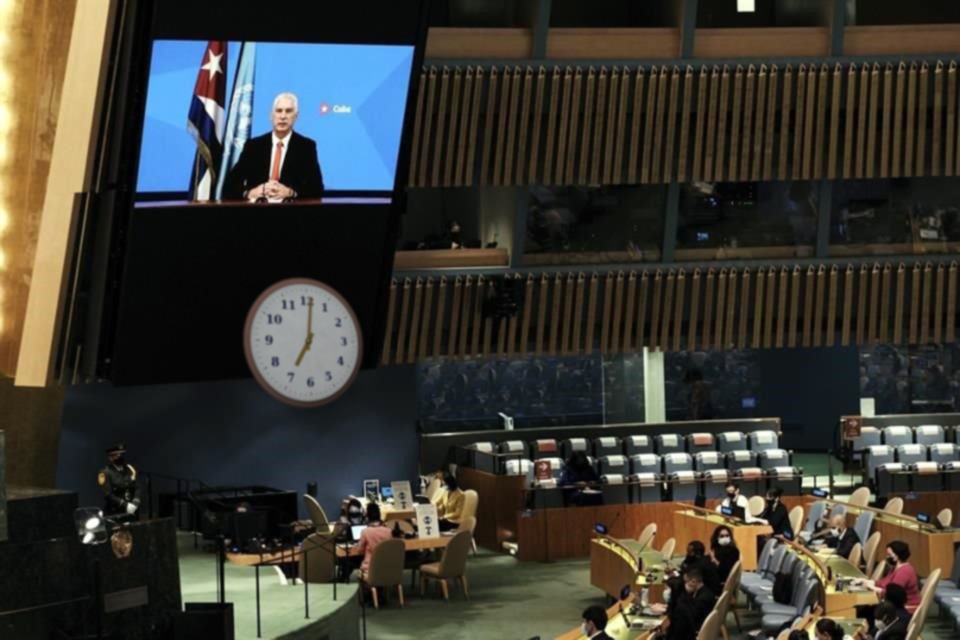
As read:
h=7 m=1
